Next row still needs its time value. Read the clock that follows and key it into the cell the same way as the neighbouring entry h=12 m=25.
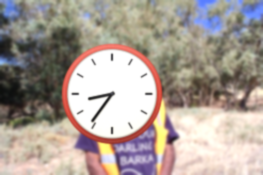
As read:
h=8 m=36
